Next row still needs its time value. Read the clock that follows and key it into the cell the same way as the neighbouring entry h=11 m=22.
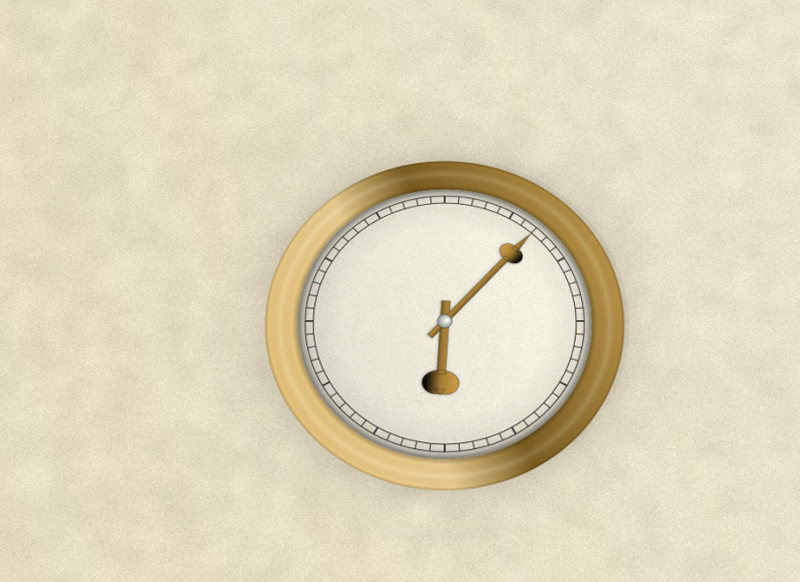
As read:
h=6 m=7
